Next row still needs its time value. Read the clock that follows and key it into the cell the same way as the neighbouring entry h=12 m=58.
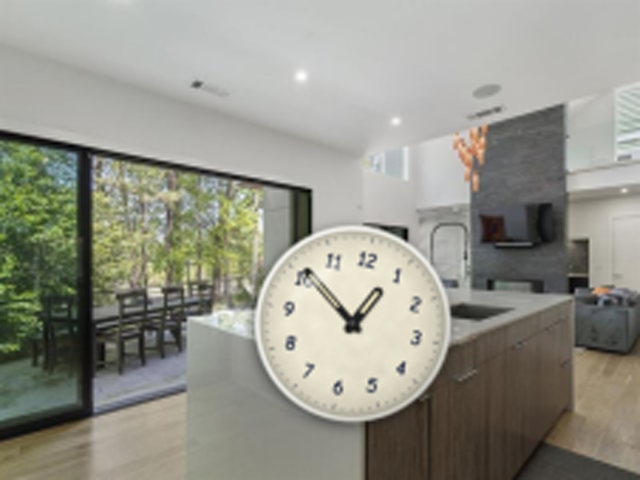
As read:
h=12 m=51
